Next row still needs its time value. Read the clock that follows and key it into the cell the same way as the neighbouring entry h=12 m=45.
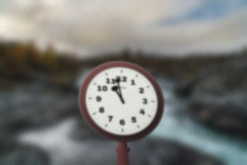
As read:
h=10 m=58
